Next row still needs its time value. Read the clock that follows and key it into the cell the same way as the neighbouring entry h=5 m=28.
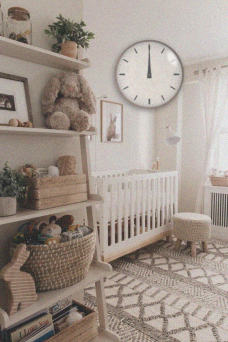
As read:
h=12 m=0
